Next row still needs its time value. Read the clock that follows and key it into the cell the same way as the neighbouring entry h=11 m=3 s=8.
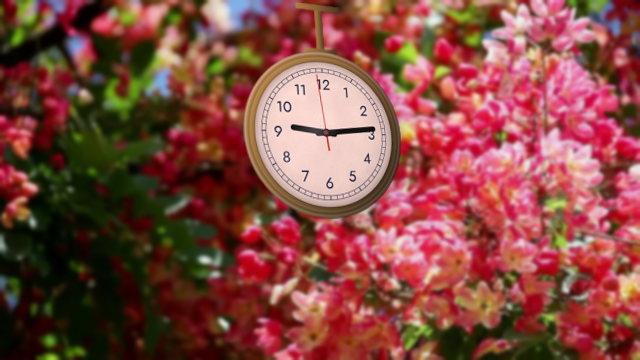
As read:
h=9 m=13 s=59
